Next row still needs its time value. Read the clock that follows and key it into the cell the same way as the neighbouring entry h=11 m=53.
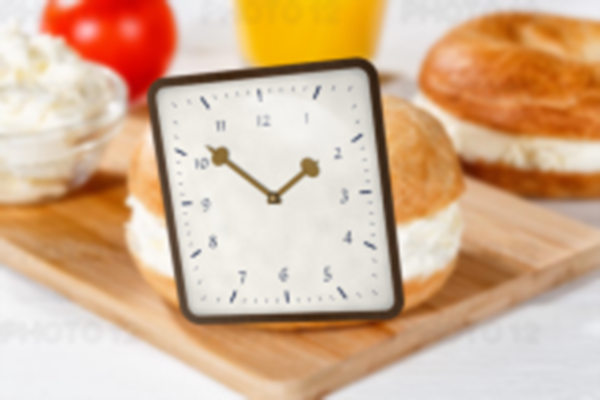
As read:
h=1 m=52
